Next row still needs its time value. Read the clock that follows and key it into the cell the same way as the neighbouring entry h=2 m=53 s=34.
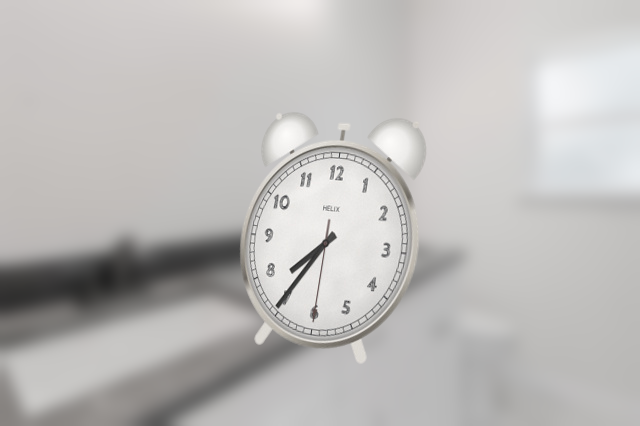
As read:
h=7 m=35 s=30
